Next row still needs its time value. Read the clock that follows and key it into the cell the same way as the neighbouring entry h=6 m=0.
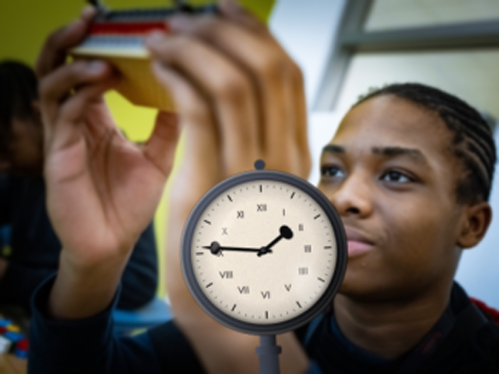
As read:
h=1 m=46
